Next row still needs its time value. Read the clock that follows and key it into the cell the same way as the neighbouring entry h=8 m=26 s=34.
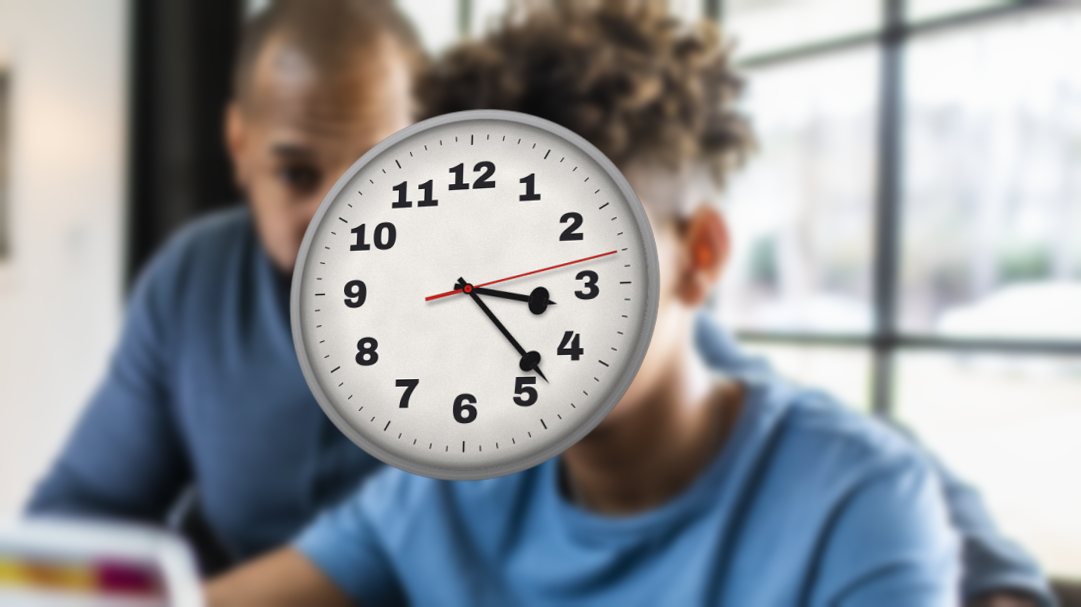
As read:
h=3 m=23 s=13
